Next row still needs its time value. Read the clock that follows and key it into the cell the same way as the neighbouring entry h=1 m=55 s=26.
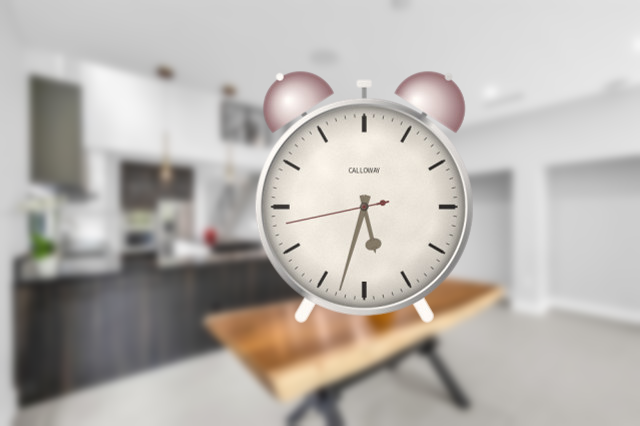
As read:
h=5 m=32 s=43
